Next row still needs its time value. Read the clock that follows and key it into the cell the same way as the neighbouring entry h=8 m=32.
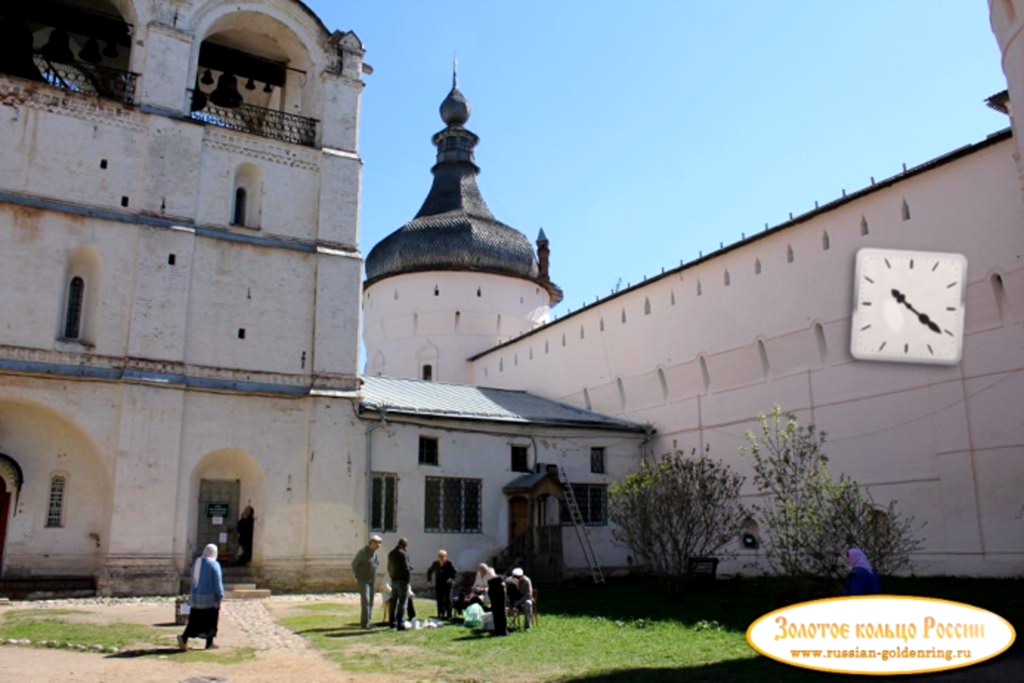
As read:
h=10 m=21
